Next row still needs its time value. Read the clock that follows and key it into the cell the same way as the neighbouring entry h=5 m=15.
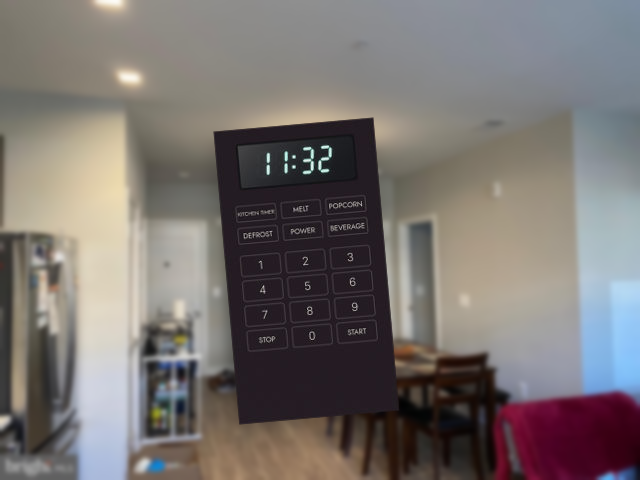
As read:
h=11 m=32
